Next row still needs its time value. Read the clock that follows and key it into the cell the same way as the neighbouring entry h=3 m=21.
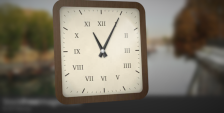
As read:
h=11 m=5
